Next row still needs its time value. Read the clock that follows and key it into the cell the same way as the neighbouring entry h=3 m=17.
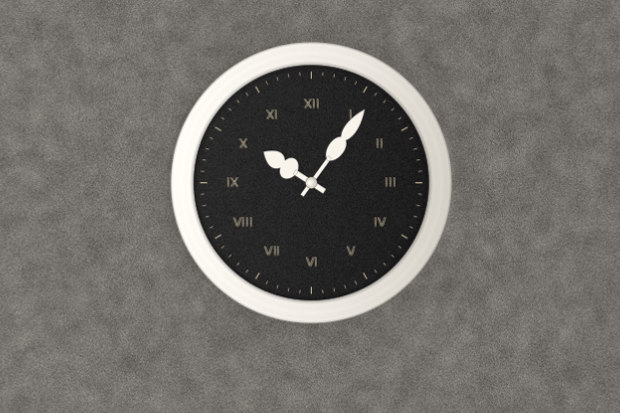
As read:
h=10 m=6
